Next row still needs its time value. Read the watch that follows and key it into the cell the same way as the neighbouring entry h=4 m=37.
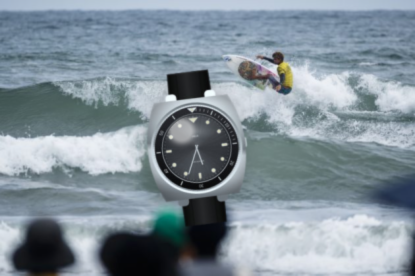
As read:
h=5 m=34
